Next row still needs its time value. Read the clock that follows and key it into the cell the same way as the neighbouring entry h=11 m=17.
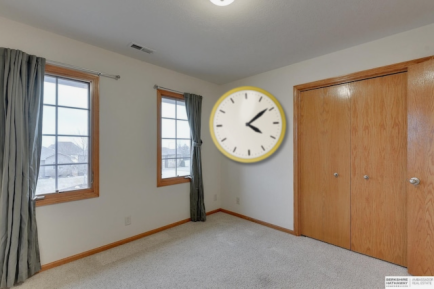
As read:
h=4 m=9
